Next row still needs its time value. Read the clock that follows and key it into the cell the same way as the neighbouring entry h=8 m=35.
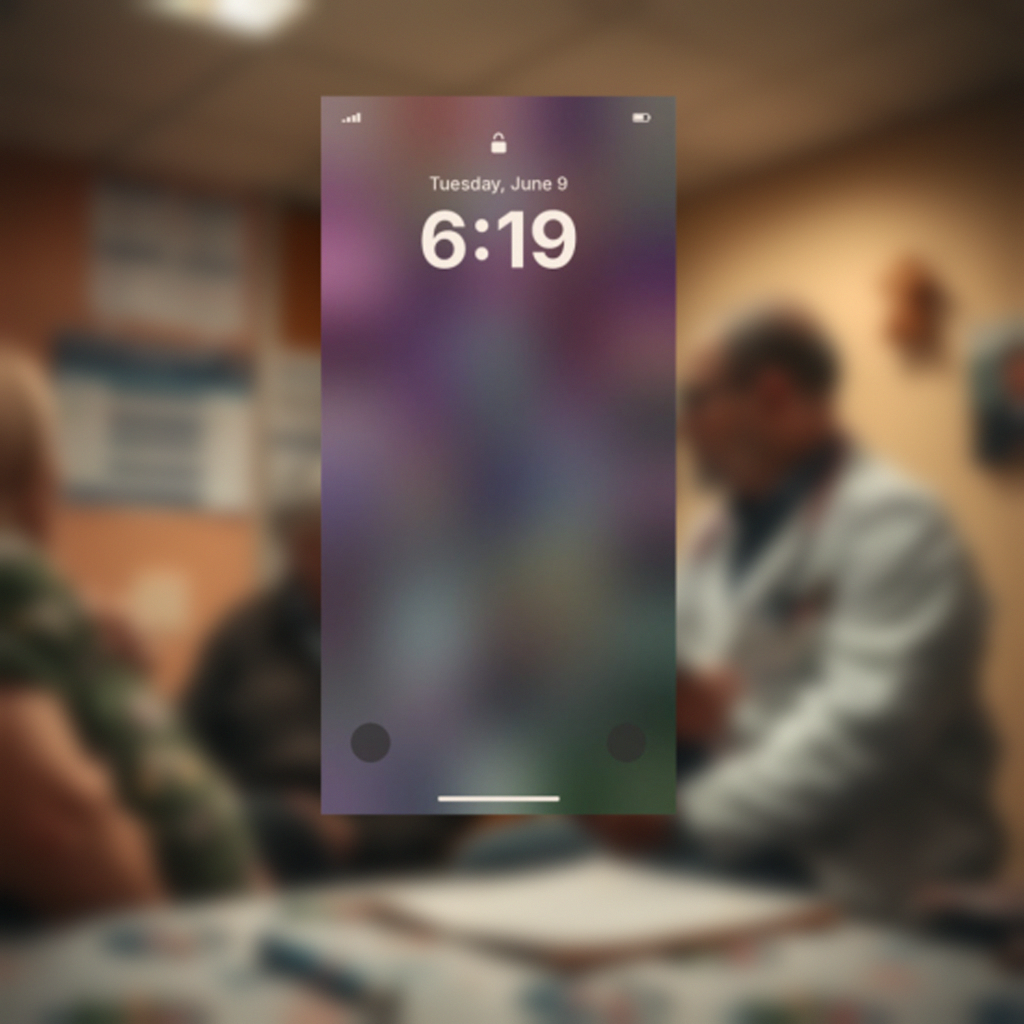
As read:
h=6 m=19
